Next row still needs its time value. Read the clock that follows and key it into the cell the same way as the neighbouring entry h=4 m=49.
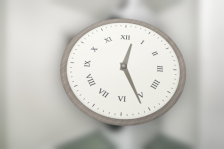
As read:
h=12 m=26
